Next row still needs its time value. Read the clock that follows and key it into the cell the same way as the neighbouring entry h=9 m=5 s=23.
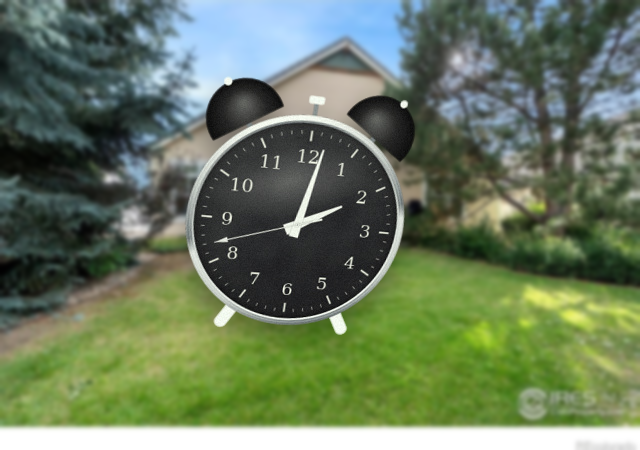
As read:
h=2 m=1 s=42
